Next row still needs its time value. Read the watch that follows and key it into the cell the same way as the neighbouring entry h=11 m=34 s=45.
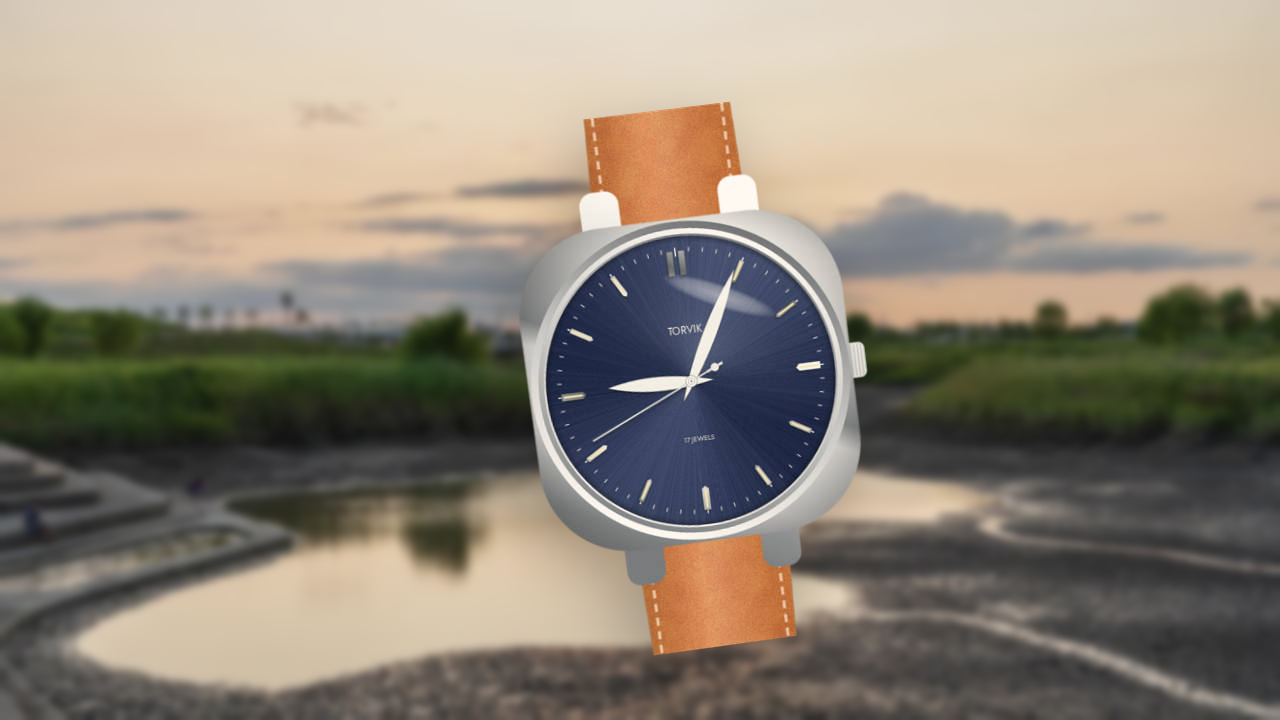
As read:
h=9 m=4 s=41
